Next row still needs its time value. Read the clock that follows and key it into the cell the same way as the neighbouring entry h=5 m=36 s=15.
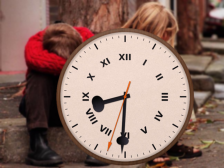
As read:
h=8 m=30 s=33
